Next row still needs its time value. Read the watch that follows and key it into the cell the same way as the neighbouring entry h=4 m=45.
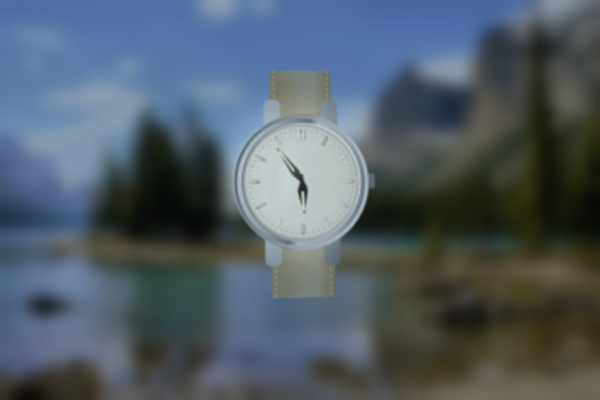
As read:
h=5 m=54
